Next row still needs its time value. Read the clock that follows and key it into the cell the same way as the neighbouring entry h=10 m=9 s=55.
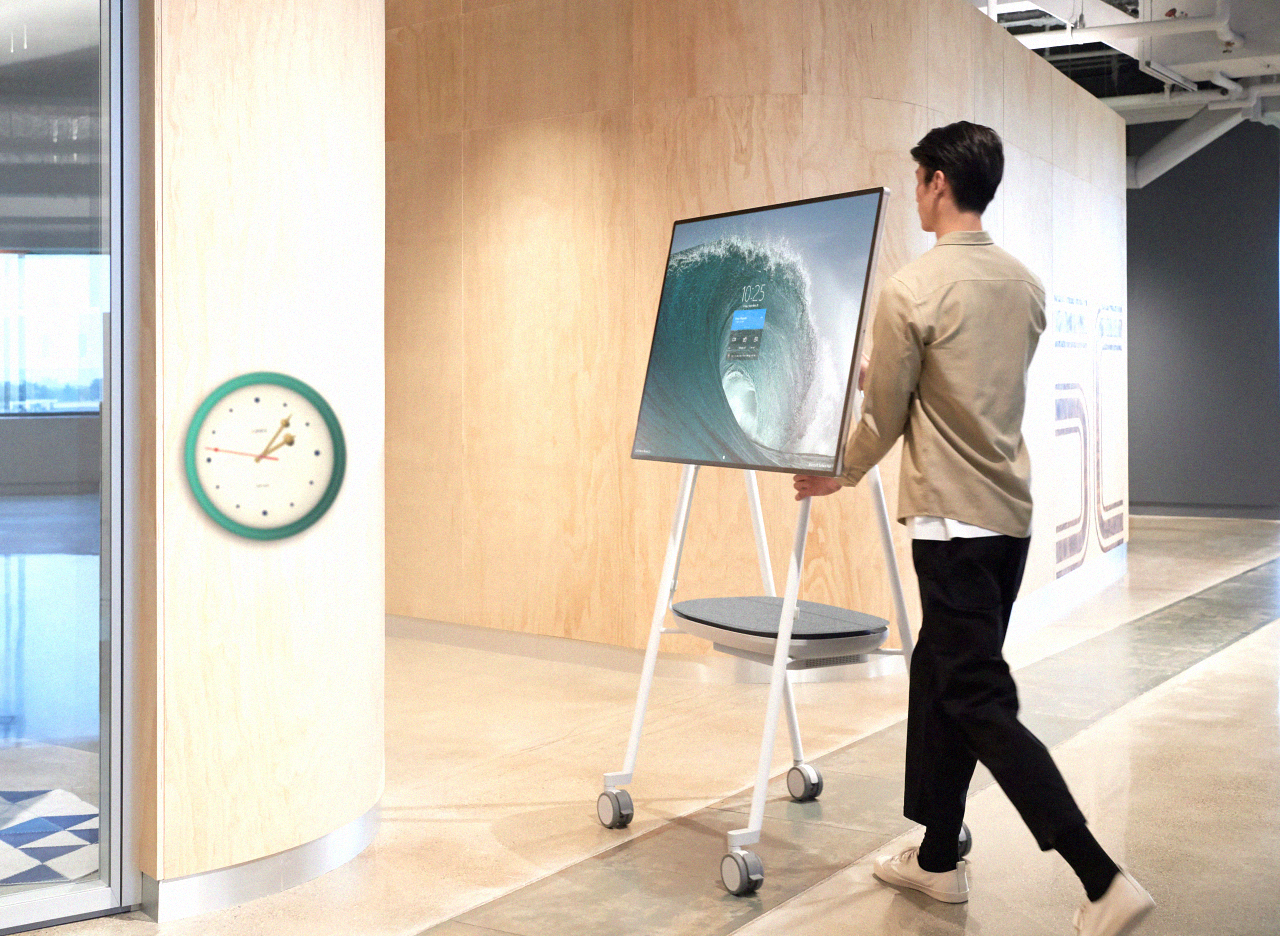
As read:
h=2 m=6 s=47
